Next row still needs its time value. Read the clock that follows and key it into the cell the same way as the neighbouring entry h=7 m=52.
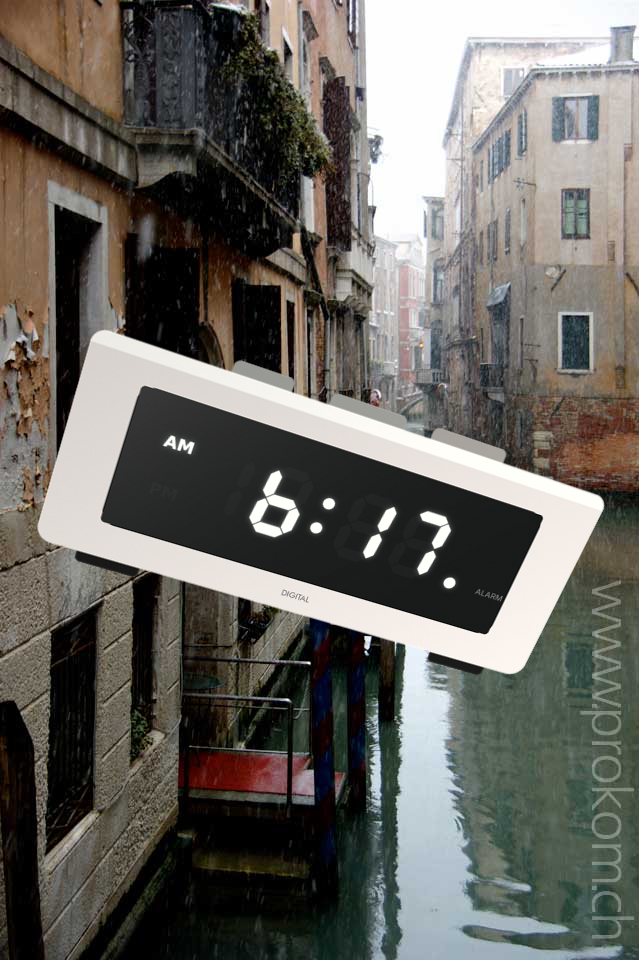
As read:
h=6 m=17
